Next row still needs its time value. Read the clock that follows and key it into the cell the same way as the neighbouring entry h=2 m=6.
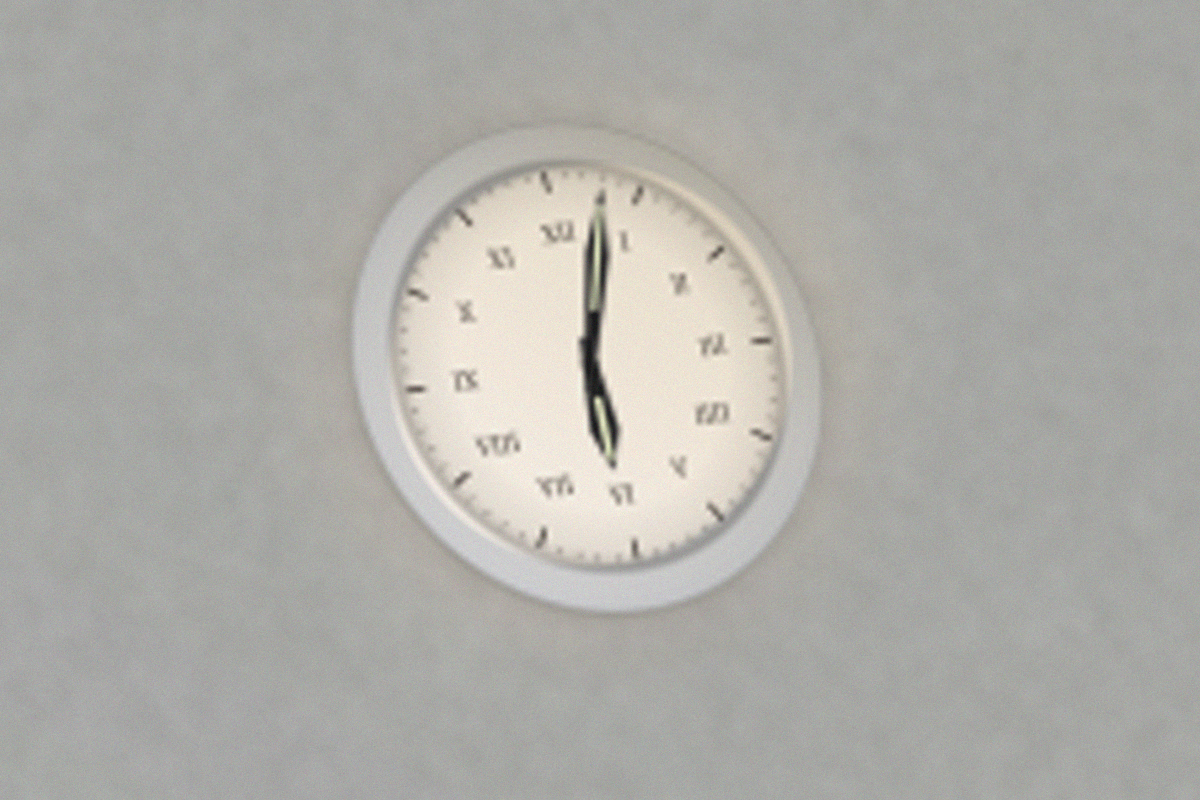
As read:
h=6 m=3
